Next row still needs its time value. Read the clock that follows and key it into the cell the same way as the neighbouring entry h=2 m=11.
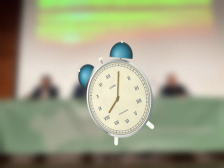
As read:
h=8 m=5
